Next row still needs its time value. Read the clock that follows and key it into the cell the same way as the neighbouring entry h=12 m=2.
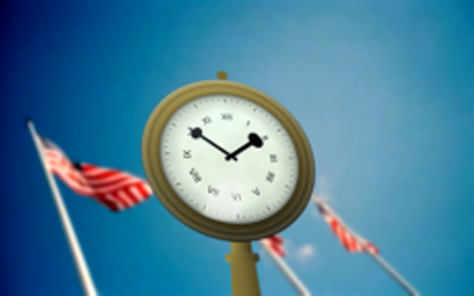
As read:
h=1 m=51
